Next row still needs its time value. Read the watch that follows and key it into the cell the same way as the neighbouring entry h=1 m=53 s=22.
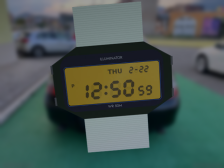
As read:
h=12 m=50 s=59
